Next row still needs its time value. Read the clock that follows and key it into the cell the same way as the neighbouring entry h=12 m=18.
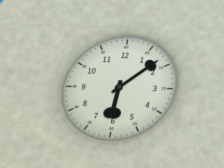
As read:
h=6 m=8
